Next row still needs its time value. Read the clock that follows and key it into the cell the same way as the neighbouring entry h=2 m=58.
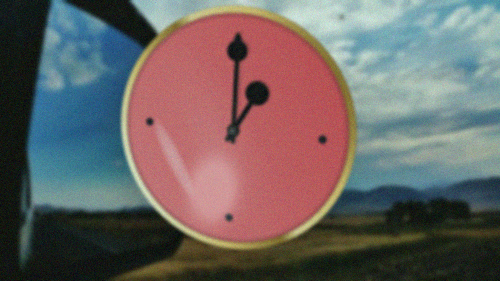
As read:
h=1 m=0
